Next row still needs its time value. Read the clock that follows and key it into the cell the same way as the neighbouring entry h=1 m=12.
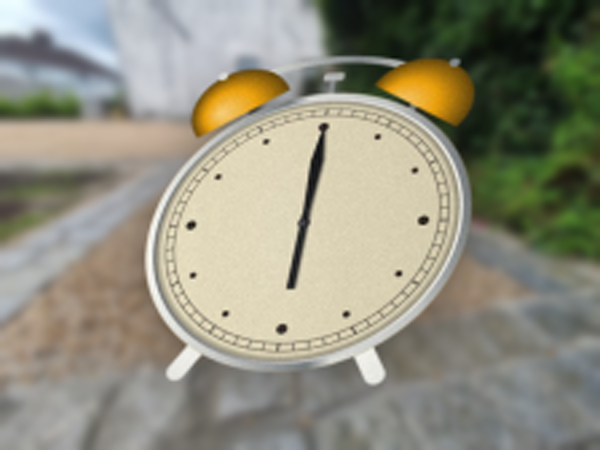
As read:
h=6 m=0
